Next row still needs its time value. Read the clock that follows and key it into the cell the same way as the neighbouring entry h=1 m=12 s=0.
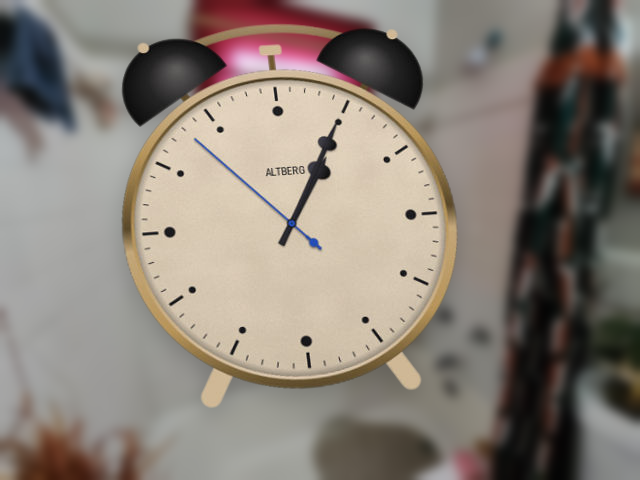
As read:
h=1 m=4 s=53
